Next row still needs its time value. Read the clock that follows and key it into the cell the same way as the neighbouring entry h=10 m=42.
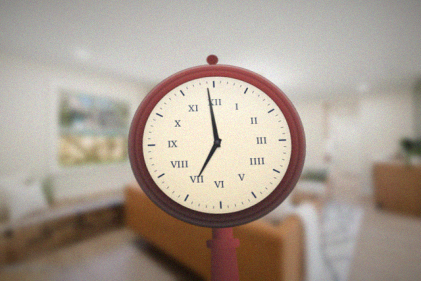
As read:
h=6 m=59
